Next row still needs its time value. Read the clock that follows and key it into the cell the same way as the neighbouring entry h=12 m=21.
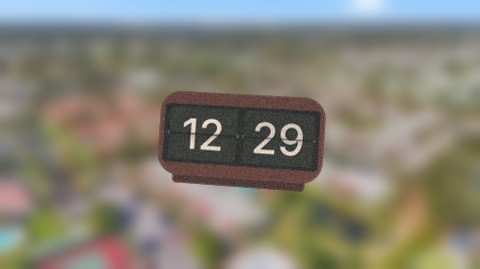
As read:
h=12 m=29
